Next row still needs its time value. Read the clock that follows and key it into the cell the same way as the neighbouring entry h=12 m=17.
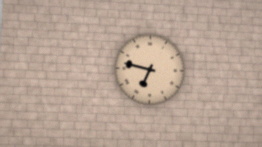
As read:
h=6 m=47
